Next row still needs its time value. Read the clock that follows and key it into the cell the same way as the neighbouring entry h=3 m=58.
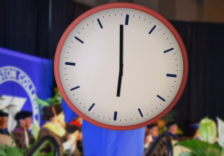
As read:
h=5 m=59
